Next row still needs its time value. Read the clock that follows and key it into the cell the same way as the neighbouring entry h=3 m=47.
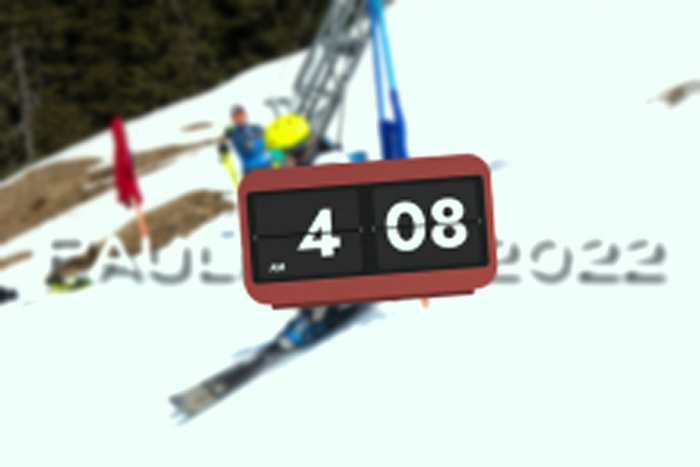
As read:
h=4 m=8
